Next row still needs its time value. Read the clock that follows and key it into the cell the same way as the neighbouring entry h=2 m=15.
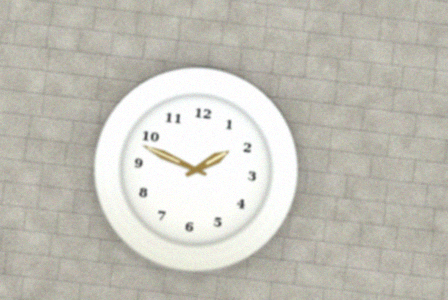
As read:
h=1 m=48
